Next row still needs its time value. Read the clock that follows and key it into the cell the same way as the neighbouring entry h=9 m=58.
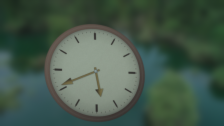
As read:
h=5 m=41
